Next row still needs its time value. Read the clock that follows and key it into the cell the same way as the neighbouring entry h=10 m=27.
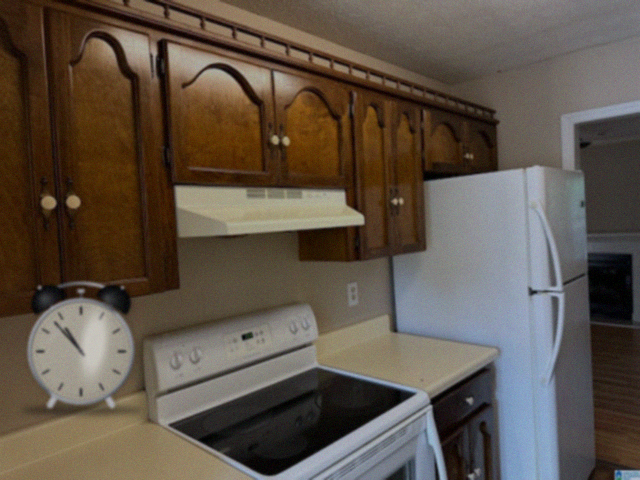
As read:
h=10 m=53
